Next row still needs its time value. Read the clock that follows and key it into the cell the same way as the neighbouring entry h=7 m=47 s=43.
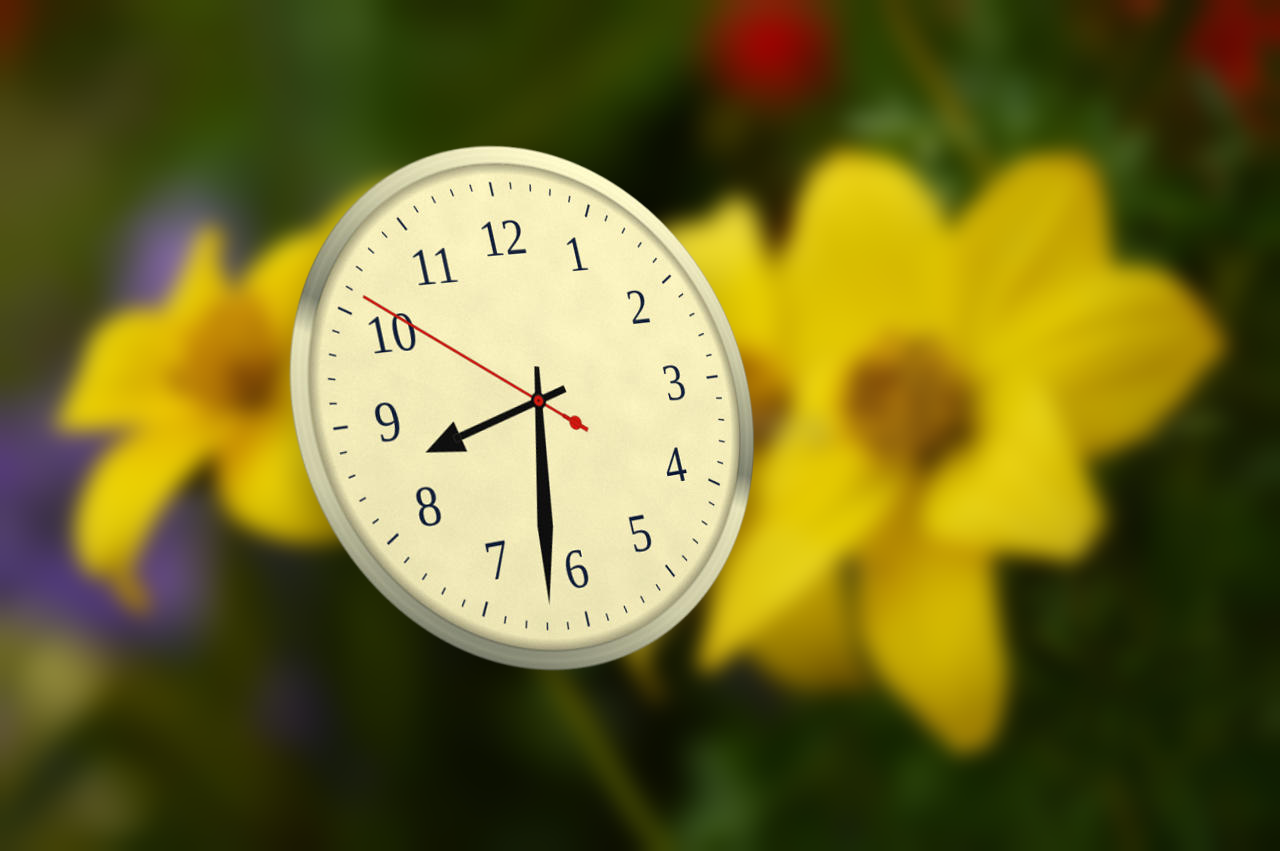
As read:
h=8 m=31 s=51
